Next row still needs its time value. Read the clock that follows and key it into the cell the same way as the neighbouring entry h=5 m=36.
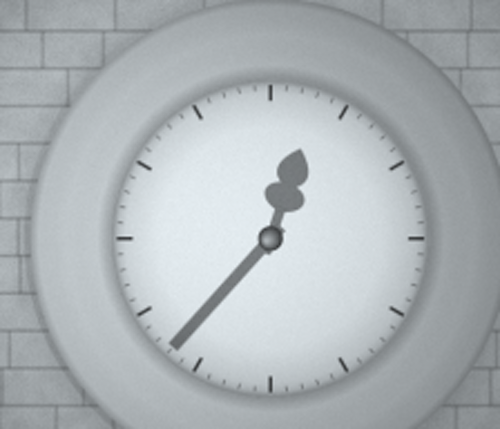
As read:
h=12 m=37
